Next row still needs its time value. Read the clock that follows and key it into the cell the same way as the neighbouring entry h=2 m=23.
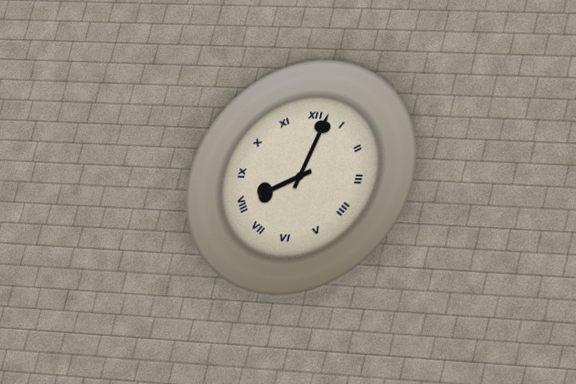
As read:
h=8 m=2
